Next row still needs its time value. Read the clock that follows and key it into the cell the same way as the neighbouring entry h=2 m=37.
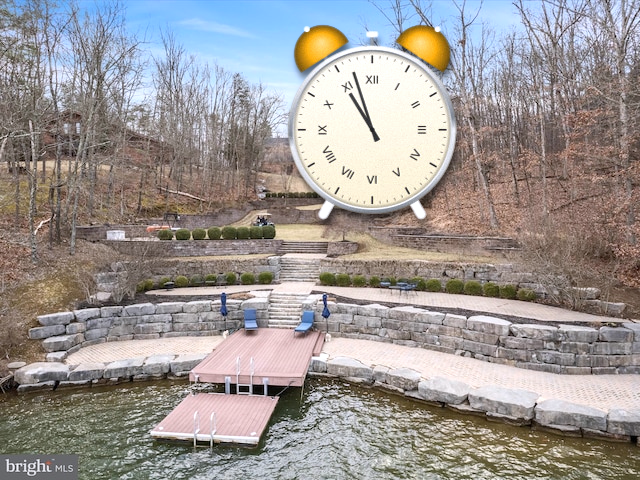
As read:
h=10 m=57
